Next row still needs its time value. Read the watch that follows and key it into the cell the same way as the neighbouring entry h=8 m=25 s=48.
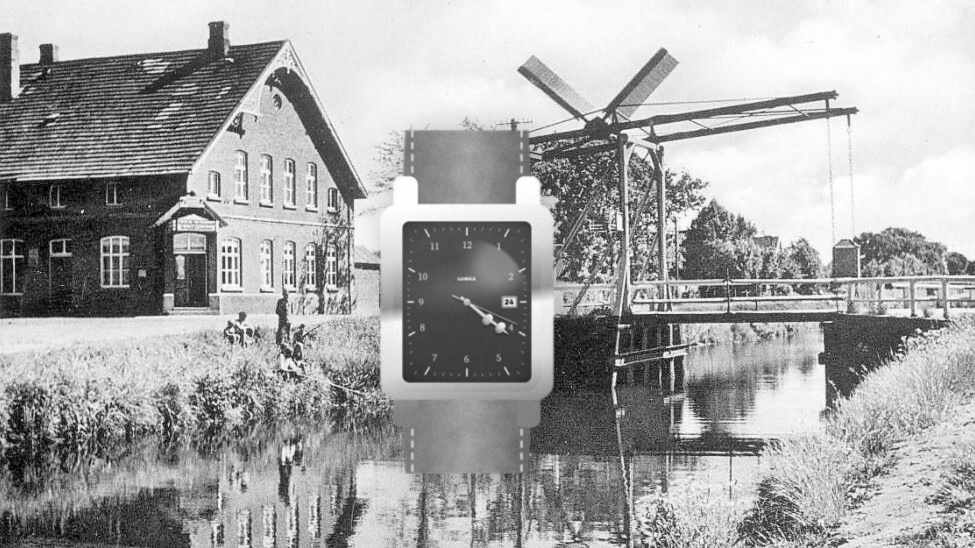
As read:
h=4 m=21 s=19
